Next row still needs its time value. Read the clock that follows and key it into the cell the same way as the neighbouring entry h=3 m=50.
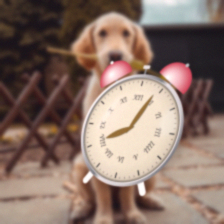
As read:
h=8 m=4
